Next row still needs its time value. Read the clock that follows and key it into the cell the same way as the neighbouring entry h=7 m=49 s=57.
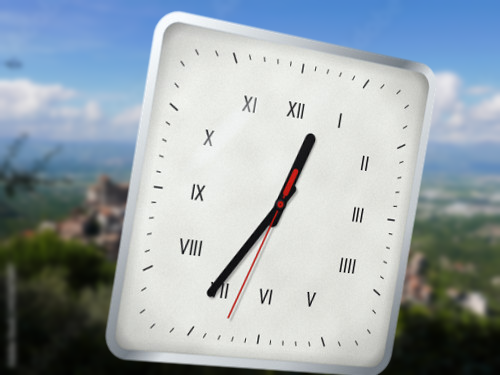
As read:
h=12 m=35 s=33
